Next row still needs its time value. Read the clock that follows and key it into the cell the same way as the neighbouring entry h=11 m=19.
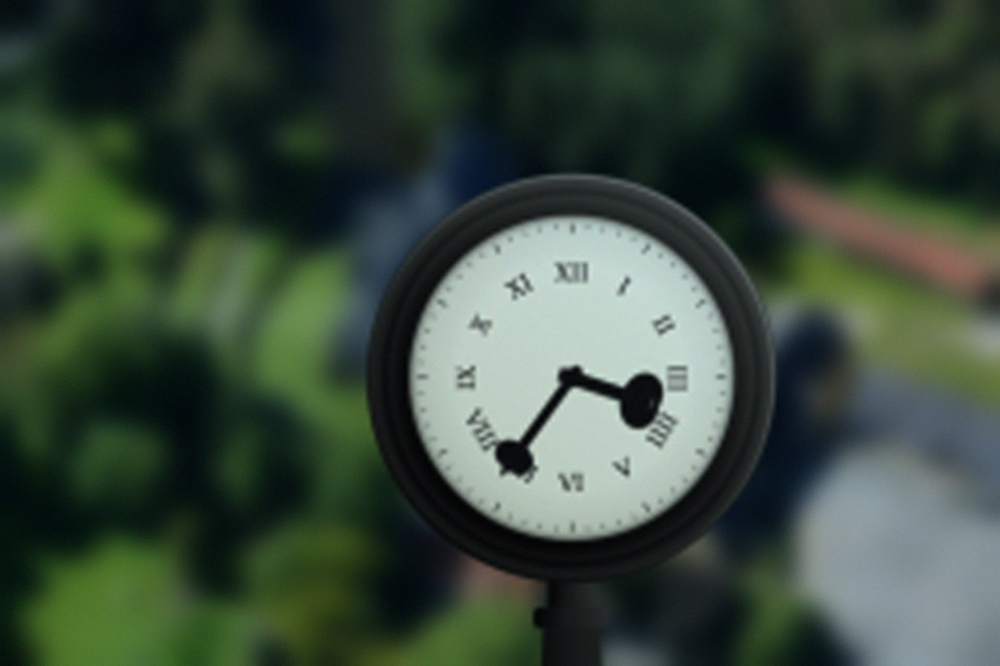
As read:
h=3 m=36
